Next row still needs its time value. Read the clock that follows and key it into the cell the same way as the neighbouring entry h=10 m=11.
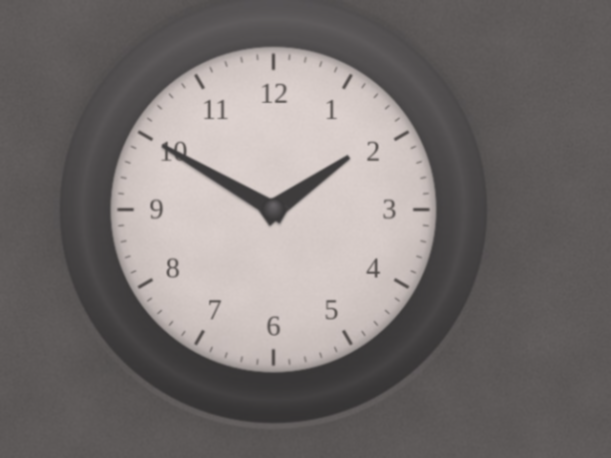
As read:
h=1 m=50
